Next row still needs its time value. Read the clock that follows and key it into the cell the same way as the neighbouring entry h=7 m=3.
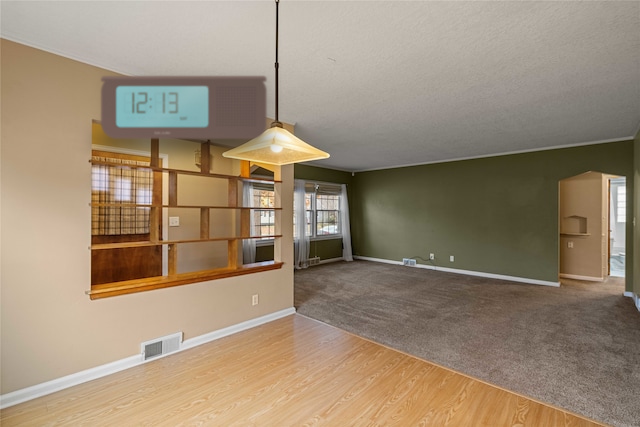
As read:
h=12 m=13
